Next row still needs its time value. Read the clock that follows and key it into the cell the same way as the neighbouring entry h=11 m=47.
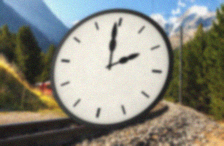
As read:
h=1 m=59
